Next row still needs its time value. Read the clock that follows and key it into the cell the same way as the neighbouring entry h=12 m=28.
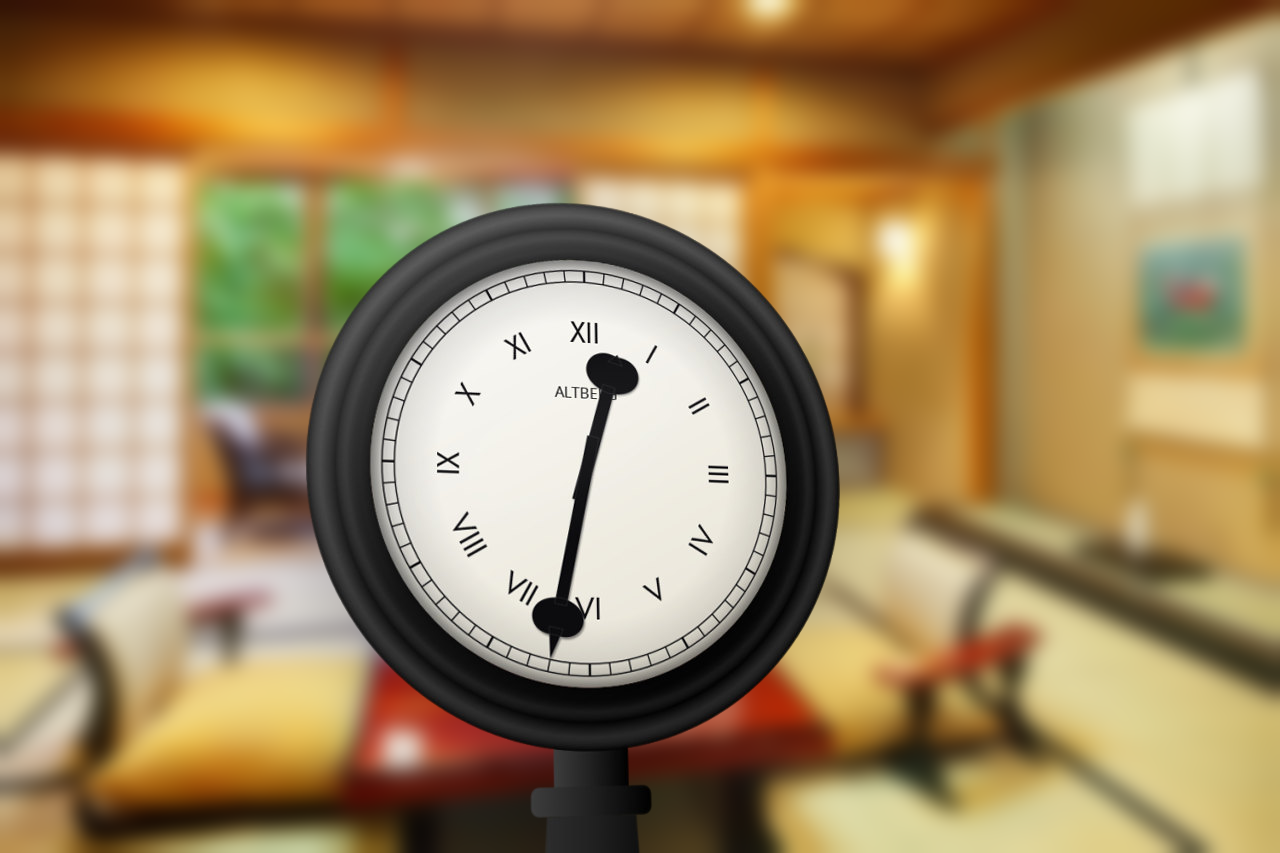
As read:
h=12 m=32
